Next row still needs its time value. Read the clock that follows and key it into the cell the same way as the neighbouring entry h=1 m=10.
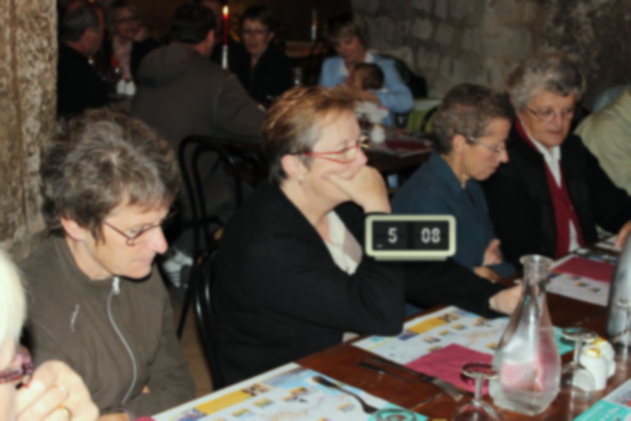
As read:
h=5 m=8
